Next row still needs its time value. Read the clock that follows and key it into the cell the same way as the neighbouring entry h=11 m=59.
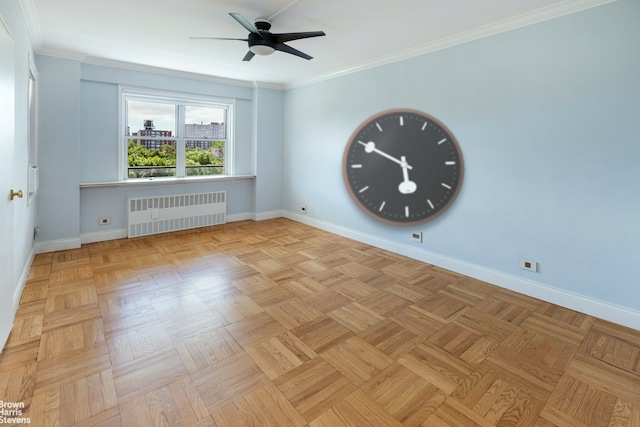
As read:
h=5 m=50
